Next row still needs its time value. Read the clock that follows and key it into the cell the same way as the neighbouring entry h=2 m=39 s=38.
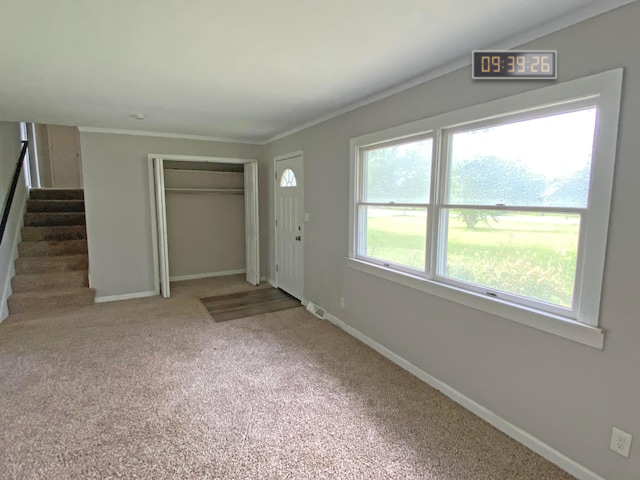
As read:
h=9 m=39 s=26
